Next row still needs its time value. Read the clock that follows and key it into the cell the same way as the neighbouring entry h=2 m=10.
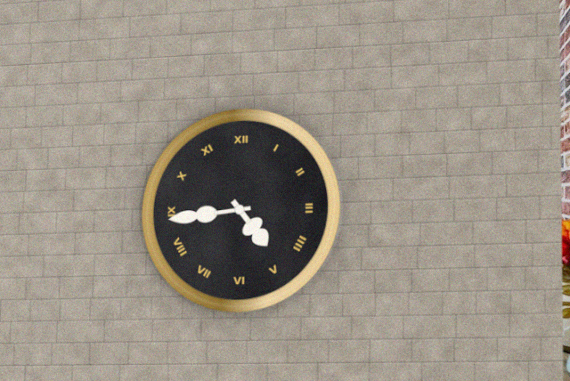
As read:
h=4 m=44
